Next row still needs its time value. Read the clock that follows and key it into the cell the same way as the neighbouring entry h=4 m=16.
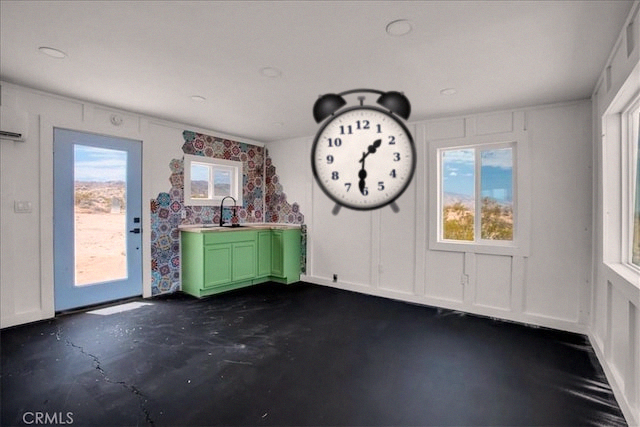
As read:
h=1 m=31
